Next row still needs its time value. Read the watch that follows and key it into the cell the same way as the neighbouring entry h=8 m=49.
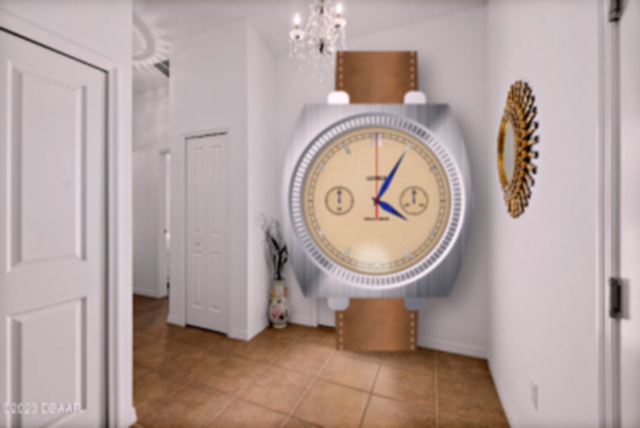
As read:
h=4 m=5
